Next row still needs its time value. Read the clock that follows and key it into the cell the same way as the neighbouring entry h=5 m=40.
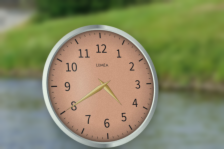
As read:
h=4 m=40
